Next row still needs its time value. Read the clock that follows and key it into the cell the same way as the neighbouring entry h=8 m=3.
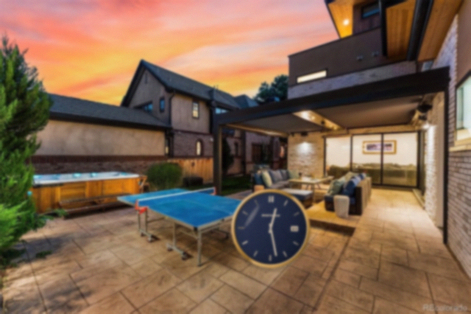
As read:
h=12 m=28
